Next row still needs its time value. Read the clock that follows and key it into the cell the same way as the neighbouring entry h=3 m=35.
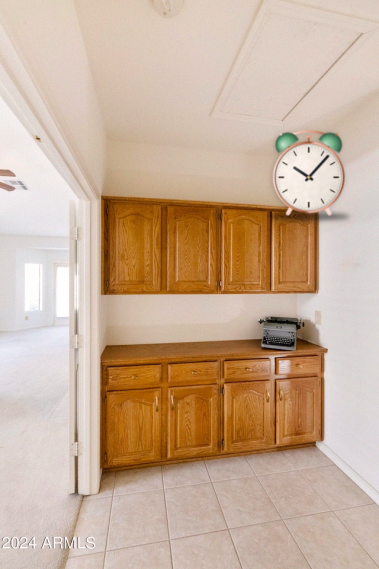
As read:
h=10 m=7
